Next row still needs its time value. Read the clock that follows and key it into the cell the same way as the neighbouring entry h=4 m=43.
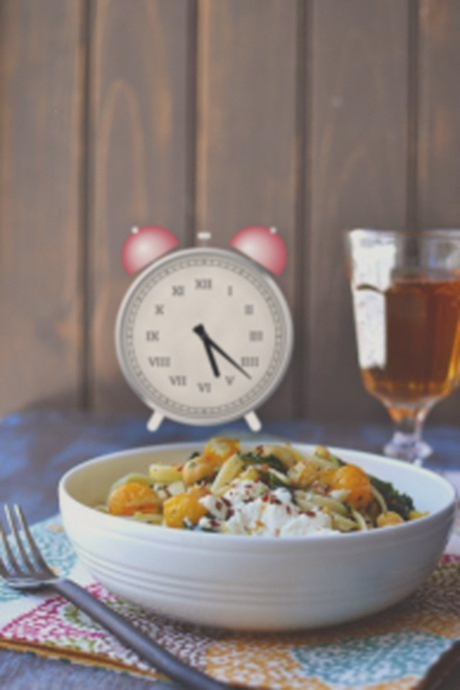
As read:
h=5 m=22
